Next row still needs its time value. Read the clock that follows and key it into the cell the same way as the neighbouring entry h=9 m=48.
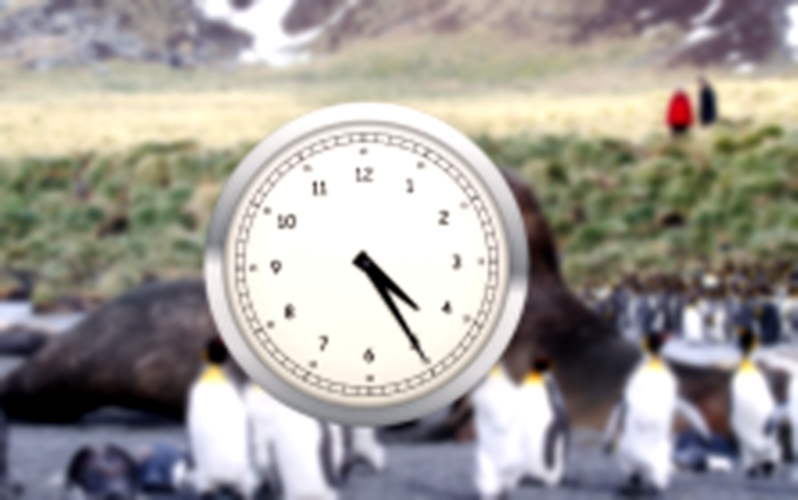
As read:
h=4 m=25
